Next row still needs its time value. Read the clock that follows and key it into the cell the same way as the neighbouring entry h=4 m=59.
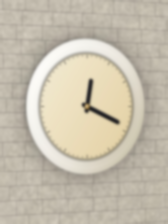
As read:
h=12 m=19
